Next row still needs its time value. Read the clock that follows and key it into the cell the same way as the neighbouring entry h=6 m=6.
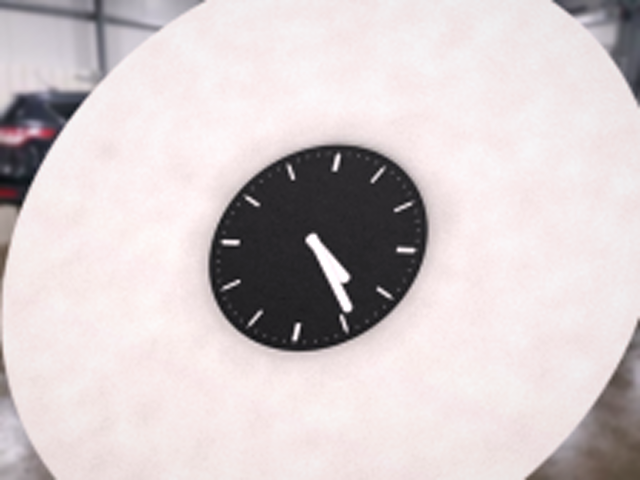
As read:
h=4 m=24
